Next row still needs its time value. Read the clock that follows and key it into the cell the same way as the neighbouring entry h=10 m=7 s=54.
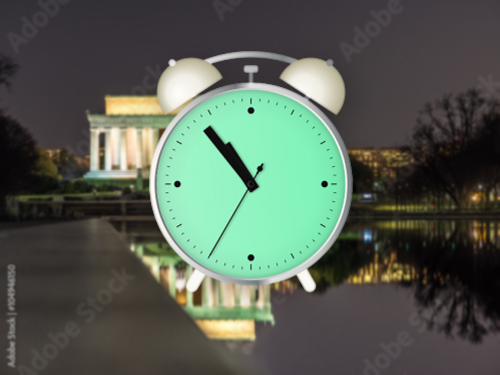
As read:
h=10 m=53 s=35
